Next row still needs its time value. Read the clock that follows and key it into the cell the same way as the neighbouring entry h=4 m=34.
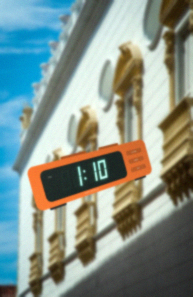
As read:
h=1 m=10
